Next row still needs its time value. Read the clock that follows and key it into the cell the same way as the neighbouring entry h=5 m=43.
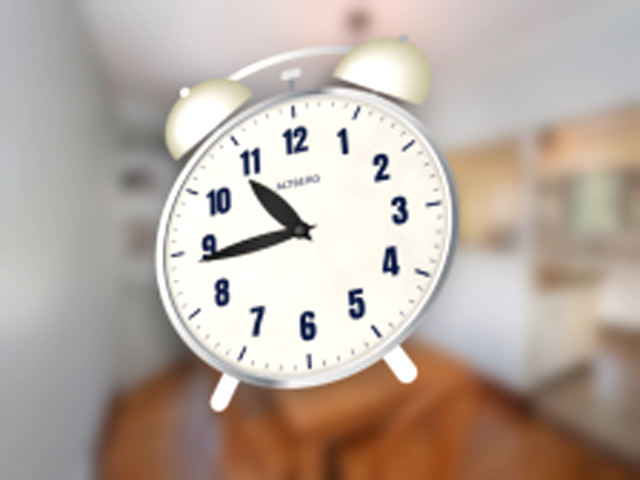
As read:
h=10 m=44
